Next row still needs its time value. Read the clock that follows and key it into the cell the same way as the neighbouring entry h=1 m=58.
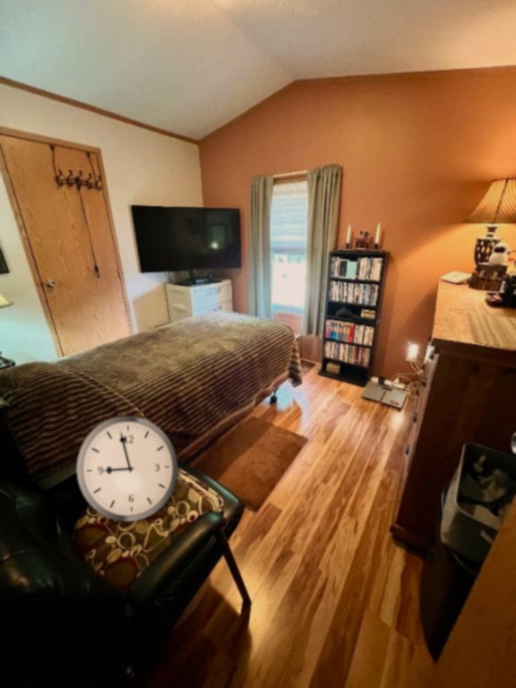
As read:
h=8 m=58
